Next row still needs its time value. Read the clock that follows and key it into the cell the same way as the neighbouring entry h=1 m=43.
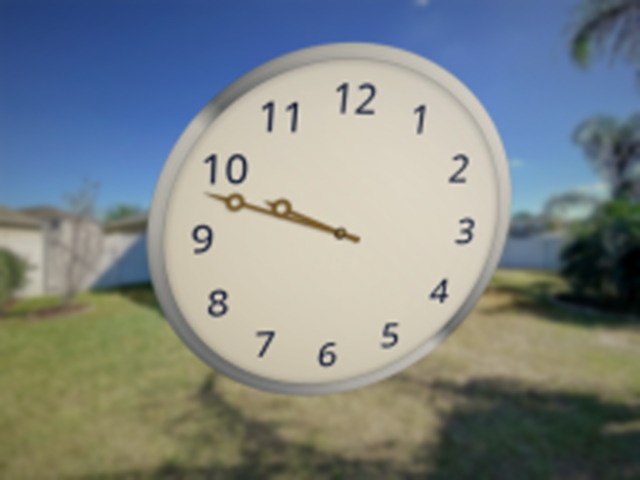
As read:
h=9 m=48
